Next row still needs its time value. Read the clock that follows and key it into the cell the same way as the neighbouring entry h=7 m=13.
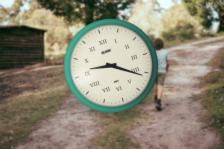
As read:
h=9 m=21
